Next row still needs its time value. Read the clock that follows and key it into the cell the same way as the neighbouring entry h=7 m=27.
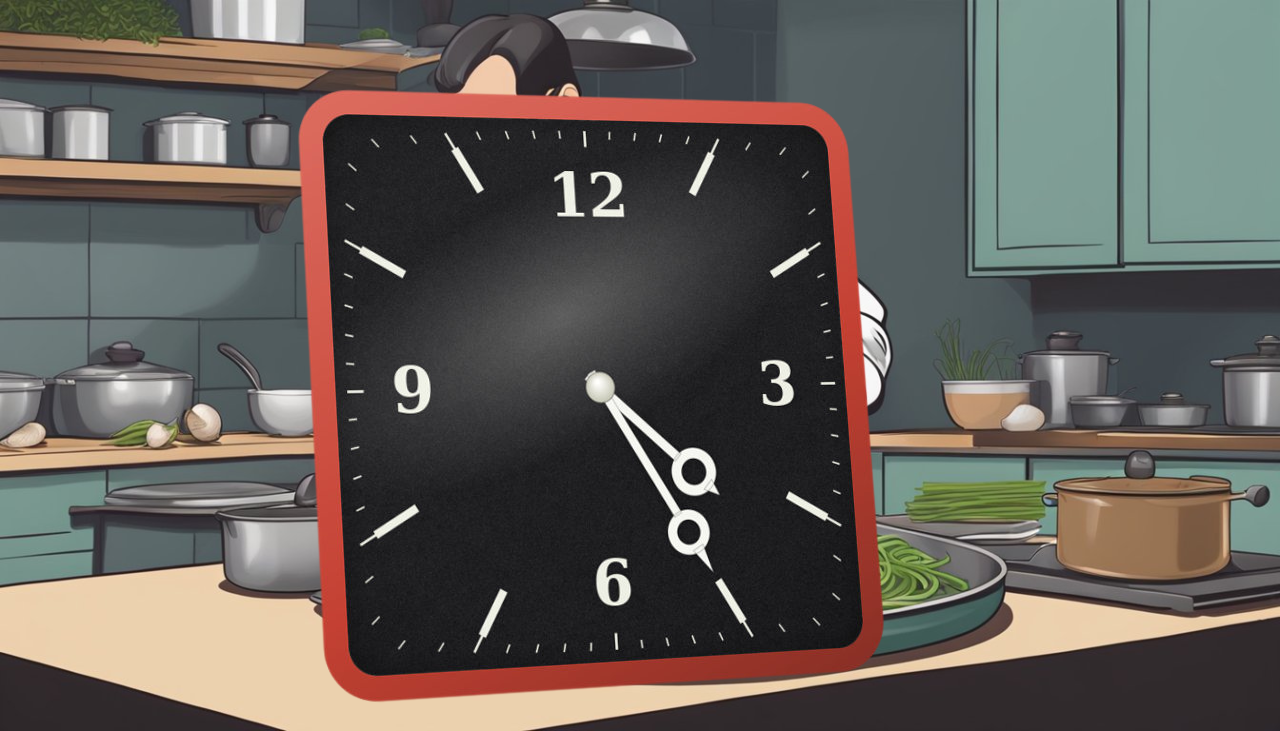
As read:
h=4 m=25
